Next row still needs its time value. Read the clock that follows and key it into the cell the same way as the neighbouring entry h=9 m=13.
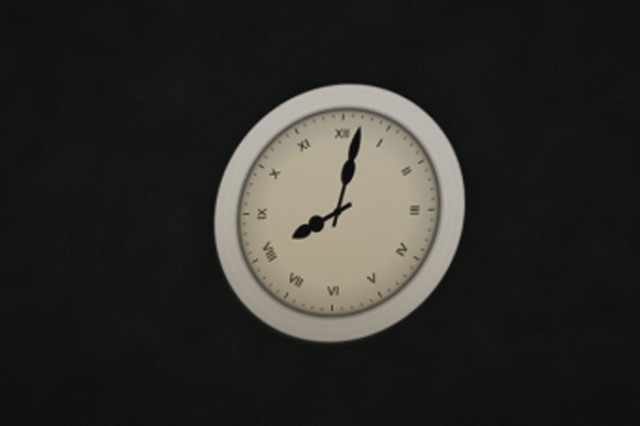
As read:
h=8 m=2
